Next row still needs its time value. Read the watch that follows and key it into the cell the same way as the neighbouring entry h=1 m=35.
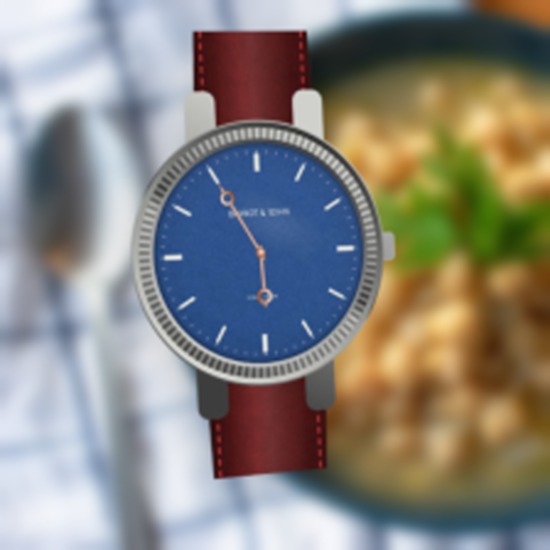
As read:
h=5 m=55
